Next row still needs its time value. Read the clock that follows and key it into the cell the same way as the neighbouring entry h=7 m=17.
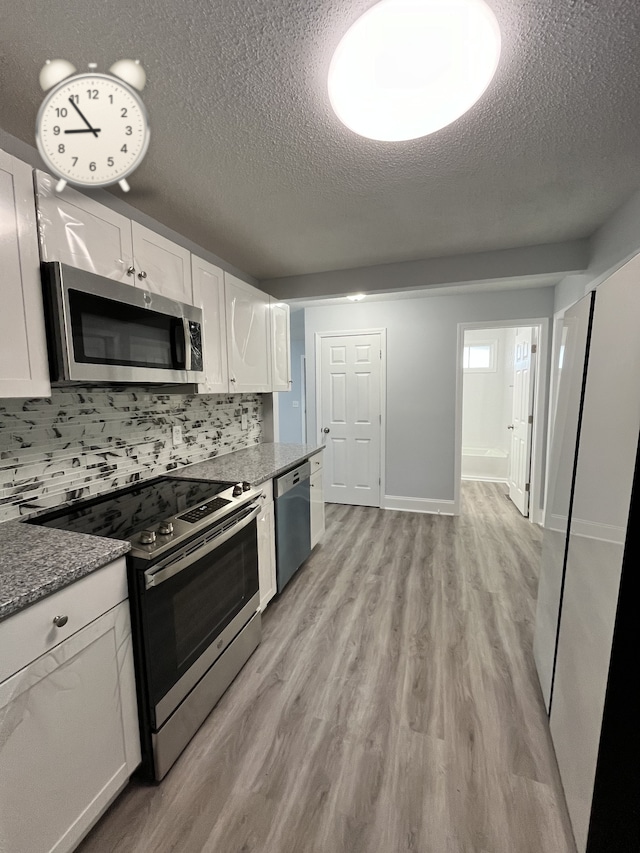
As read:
h=8 m=54
